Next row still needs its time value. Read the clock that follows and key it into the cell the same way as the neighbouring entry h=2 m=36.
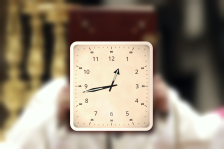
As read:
h=12 m=43
